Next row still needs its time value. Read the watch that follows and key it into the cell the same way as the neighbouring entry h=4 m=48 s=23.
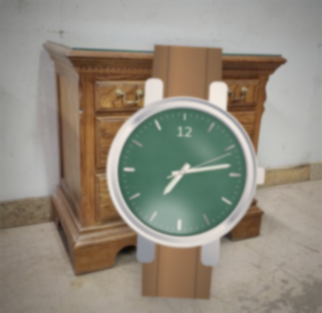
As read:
h=7 m=13 s=11
